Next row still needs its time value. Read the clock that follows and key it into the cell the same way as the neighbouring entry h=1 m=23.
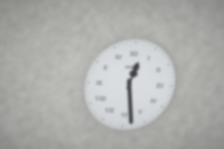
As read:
h=12 m=28
